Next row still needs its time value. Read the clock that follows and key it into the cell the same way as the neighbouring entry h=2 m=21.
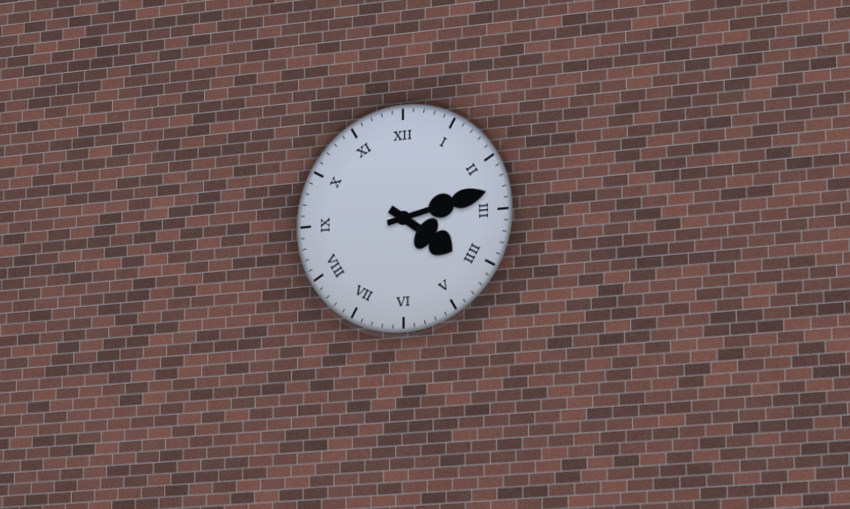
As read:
h=4 m=13
